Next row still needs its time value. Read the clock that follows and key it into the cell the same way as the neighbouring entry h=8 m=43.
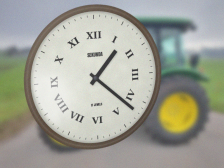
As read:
h=1 m=22
